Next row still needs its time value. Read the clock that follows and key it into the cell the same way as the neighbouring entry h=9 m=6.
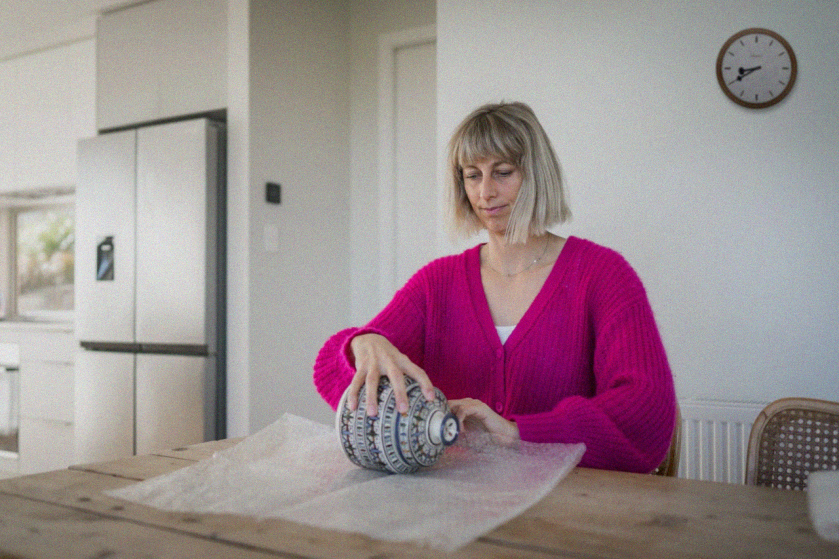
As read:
h=8 m=40
